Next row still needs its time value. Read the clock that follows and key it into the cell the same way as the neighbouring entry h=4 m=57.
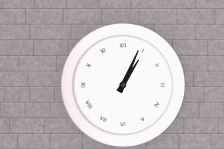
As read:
h=1 m=4
